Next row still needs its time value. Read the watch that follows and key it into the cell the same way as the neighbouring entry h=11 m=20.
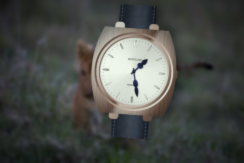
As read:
h=1 m=28
